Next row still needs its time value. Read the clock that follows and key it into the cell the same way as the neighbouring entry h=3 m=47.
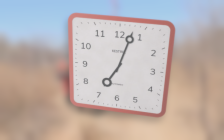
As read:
h=7 m=3
